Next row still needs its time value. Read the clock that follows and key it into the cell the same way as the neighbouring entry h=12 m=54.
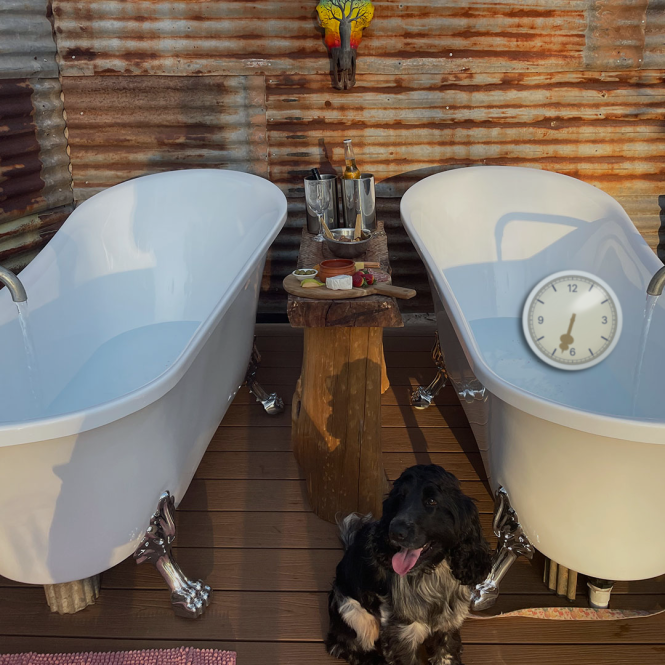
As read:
h=6 m=33
